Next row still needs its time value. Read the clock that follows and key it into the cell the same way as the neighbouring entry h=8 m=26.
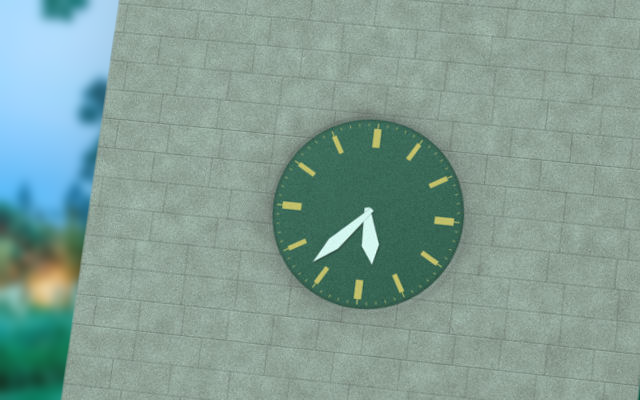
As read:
h=5 m=37
